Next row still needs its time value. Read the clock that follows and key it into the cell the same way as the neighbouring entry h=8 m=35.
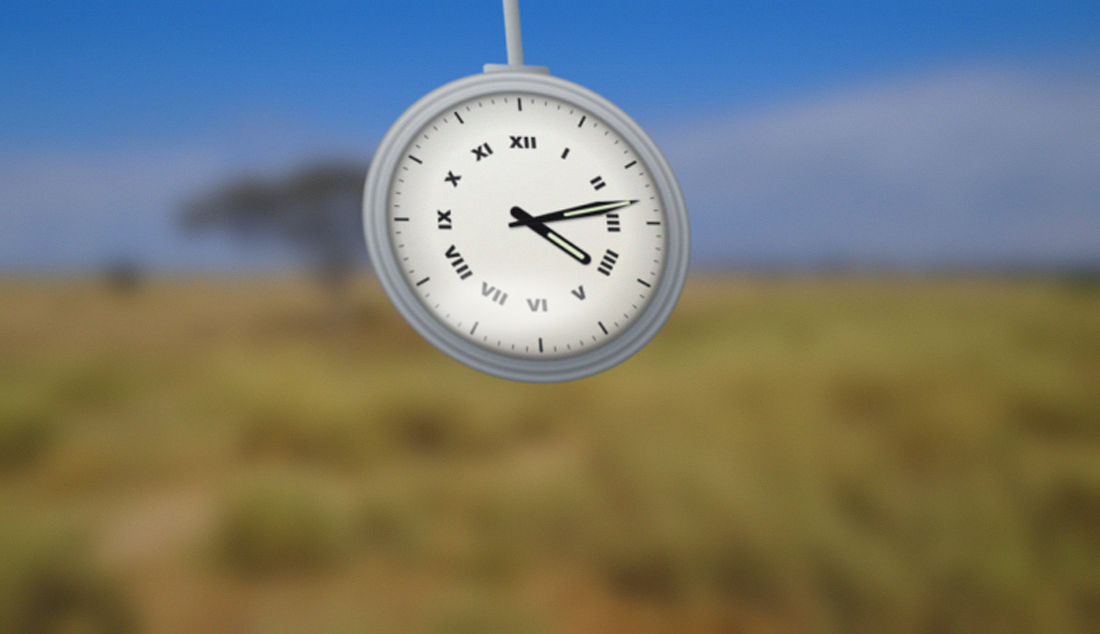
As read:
h=4 m=13
